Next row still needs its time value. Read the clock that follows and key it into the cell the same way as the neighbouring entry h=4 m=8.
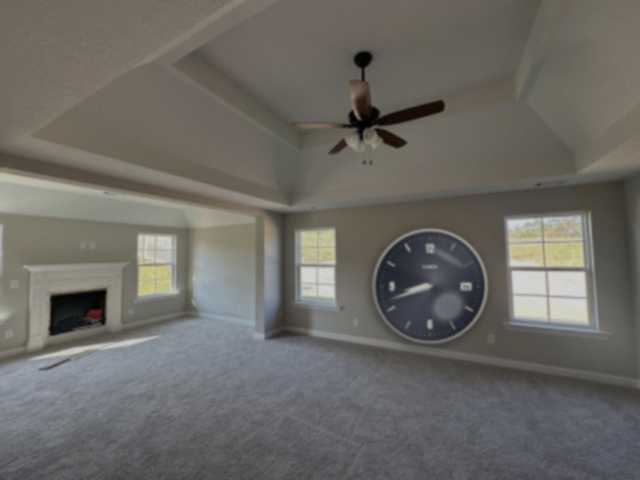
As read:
h=8 m=42
